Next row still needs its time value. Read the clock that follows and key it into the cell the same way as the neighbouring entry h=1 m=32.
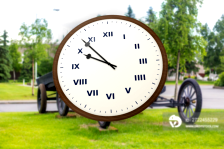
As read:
h=9 m=53
